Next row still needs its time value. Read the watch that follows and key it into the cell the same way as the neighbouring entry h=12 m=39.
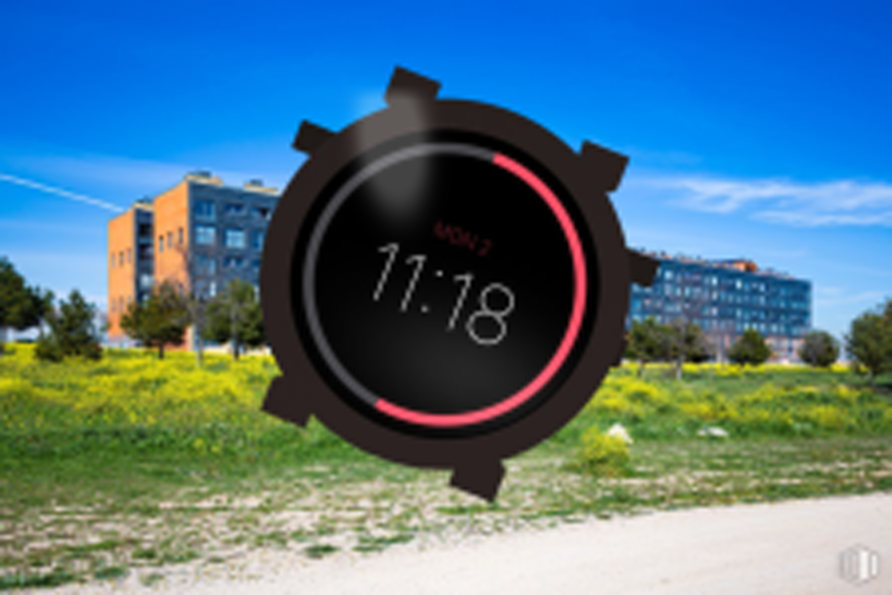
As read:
h=11 m=18
